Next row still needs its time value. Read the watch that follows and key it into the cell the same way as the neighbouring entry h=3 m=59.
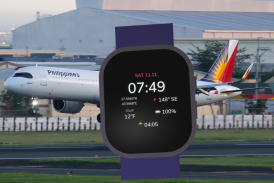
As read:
h=7 m=49
